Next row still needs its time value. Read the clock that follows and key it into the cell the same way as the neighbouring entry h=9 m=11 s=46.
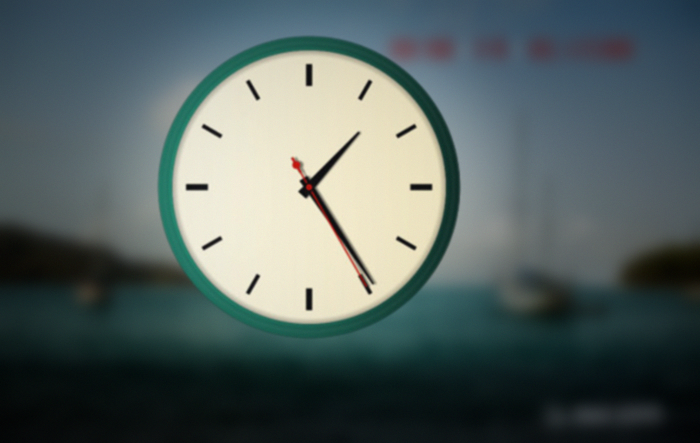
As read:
h=1 m=24 s=25
